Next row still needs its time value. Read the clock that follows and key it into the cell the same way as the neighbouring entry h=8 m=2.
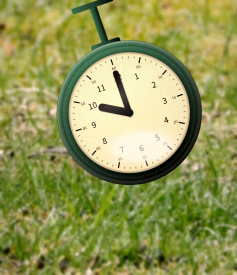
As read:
h=10 m=0
